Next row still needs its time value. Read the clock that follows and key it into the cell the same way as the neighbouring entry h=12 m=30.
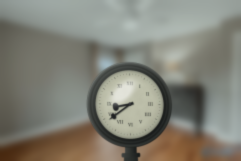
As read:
h=8 m=39
